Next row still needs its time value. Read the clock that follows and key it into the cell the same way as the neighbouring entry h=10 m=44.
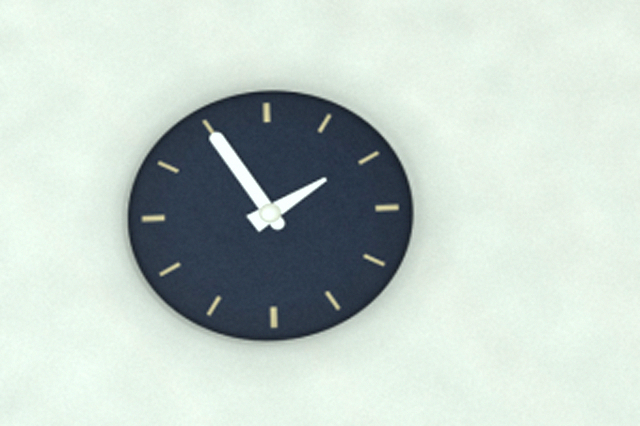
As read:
h=1 m=55
